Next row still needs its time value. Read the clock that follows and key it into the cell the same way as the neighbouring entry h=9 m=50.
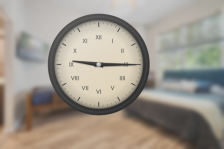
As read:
h=9 m=15
